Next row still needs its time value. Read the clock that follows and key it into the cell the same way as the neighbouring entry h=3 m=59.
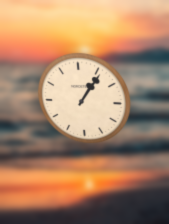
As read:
h=1 m=6
